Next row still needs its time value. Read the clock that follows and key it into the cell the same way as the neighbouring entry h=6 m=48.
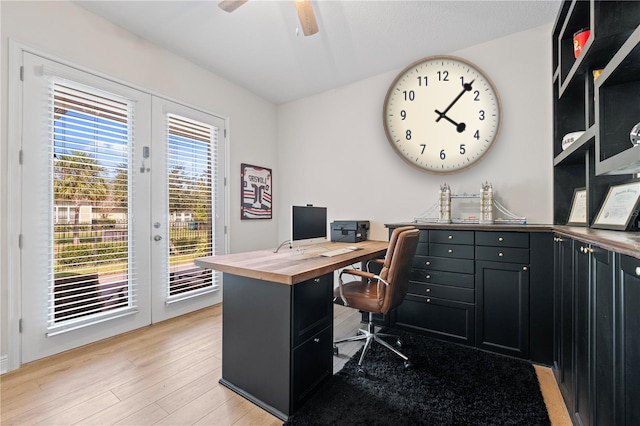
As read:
h=4 m=7
